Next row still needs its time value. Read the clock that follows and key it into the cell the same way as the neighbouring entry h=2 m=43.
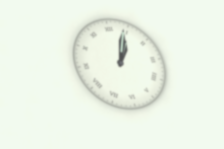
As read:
h=1 m=4
